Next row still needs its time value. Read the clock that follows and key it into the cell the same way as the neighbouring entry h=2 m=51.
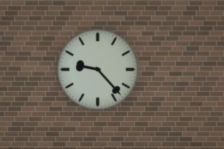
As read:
h=9 m=23
